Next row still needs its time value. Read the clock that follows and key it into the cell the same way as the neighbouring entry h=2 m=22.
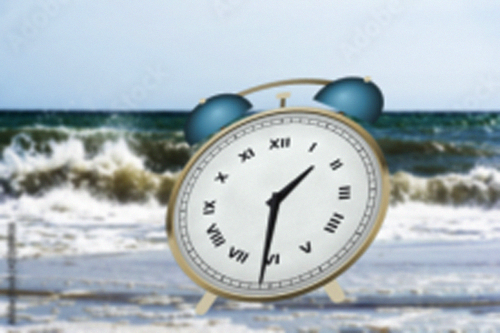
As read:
h=1 m=31
